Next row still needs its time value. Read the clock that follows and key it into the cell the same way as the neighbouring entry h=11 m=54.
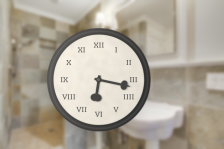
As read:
h=6 m=17
